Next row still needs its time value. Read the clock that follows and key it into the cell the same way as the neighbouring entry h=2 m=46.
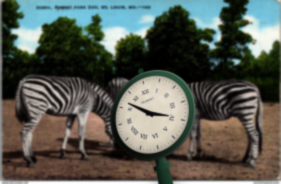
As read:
h=3 m=52
